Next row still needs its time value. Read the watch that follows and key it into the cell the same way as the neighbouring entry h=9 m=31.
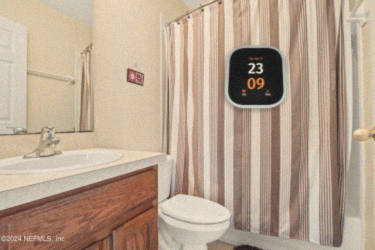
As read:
h=23 m=9
